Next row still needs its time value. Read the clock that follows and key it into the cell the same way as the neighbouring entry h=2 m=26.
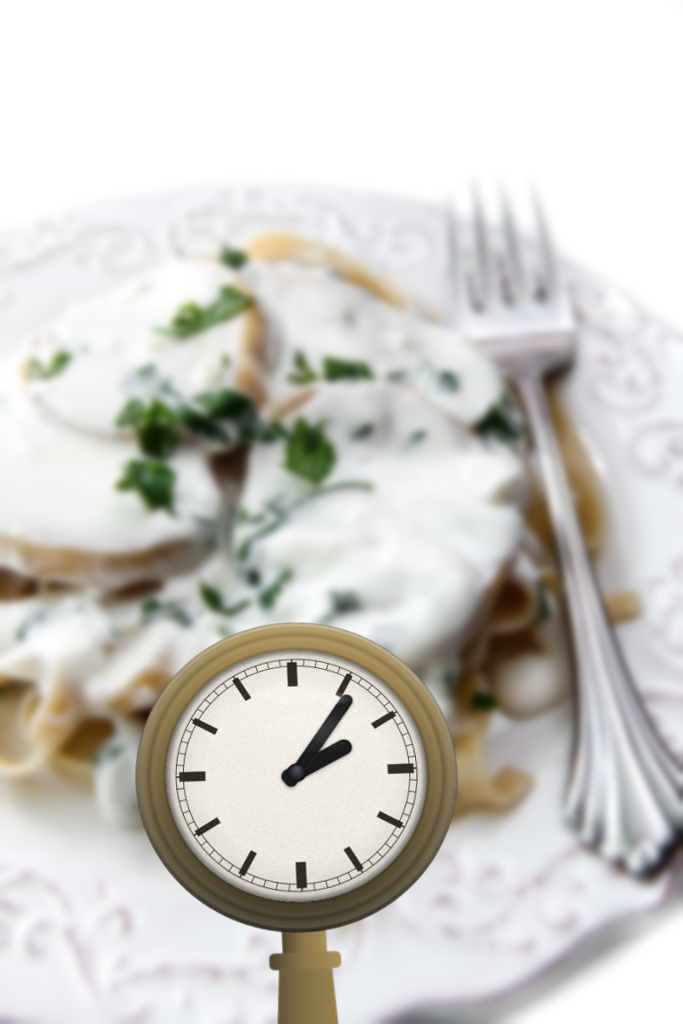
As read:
h=2 m=6
